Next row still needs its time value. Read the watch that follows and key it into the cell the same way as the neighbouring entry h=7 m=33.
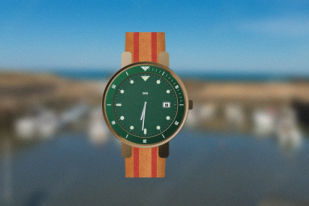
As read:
h=6 m=31
